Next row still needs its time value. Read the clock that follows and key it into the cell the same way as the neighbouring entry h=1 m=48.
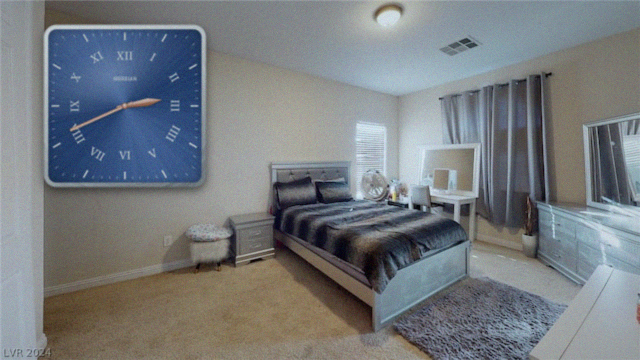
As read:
h=2 m=41
